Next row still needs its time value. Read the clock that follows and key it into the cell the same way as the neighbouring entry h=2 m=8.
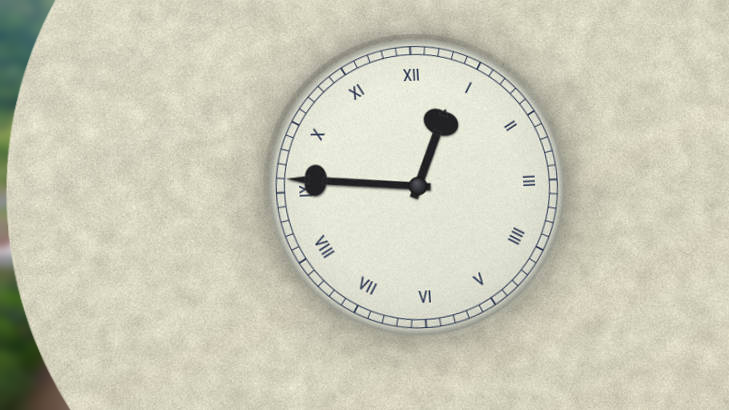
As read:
h=12 m=46
